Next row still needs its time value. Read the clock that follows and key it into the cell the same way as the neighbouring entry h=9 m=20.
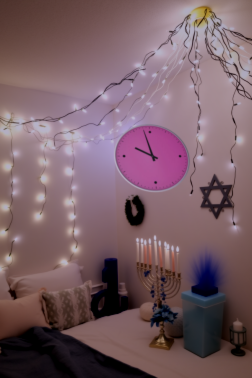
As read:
h=9 m=58
